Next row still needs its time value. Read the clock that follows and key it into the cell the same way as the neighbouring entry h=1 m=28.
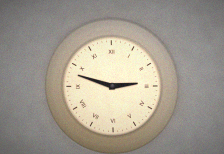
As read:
h=2 m=48
